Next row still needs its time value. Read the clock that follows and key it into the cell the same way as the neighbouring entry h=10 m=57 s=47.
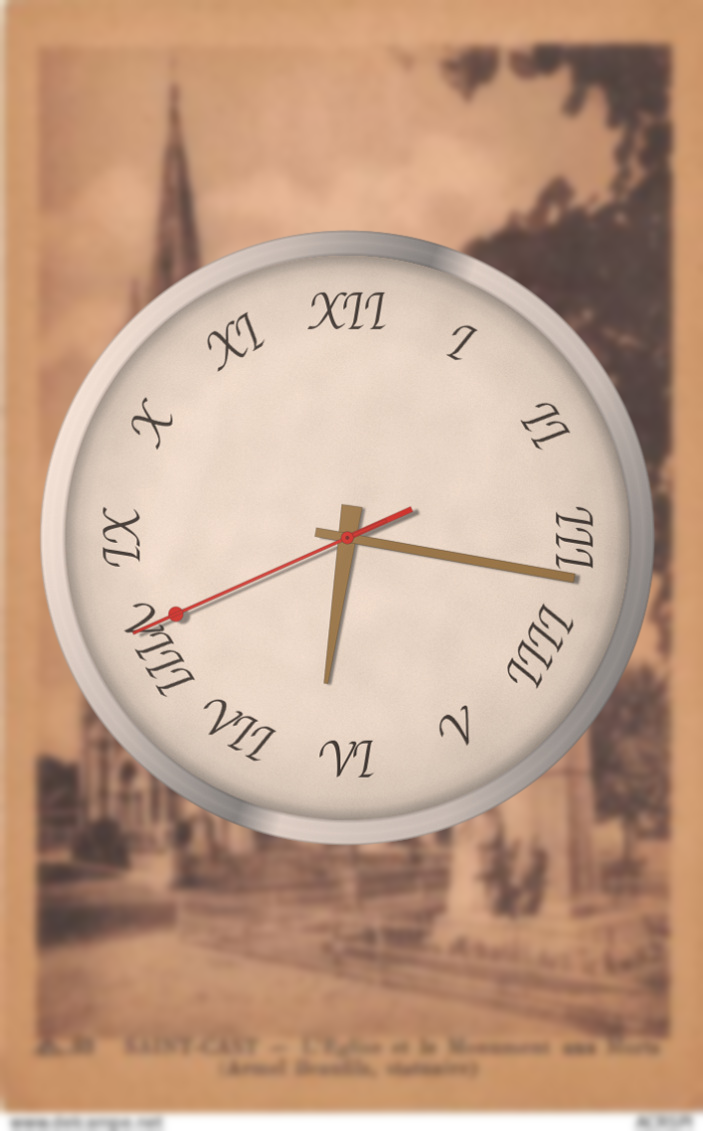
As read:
h=6 m=16 s=41
